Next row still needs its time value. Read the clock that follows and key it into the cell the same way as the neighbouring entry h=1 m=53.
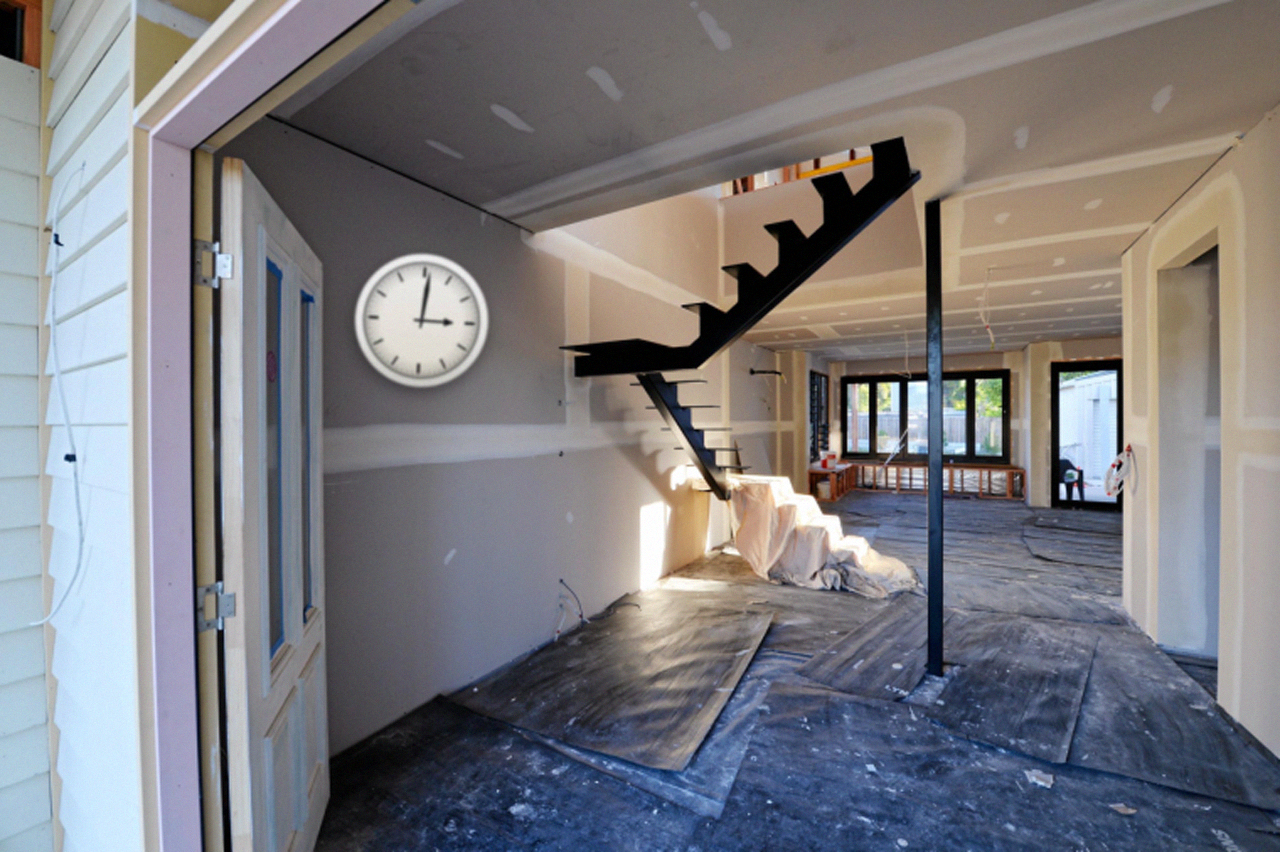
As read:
h=3 m=1
